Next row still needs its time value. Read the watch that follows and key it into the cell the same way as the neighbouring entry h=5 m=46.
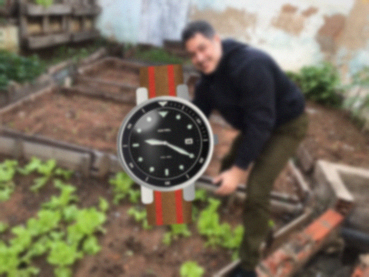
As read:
h=9 m=20
